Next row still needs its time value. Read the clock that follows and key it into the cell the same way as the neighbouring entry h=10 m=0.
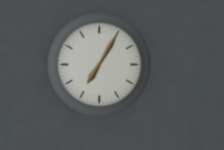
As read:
h=7 m=5
